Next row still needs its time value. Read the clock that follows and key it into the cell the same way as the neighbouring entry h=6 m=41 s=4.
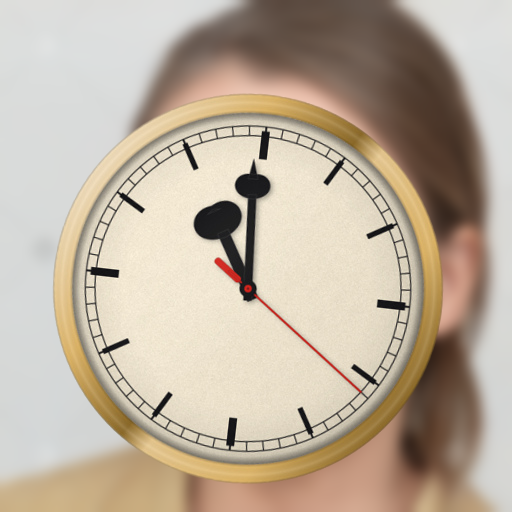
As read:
h=10 m=59 s=21
